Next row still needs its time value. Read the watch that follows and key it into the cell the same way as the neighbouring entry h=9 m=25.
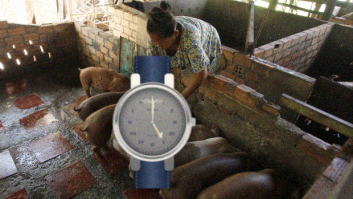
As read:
h=5 m=0
